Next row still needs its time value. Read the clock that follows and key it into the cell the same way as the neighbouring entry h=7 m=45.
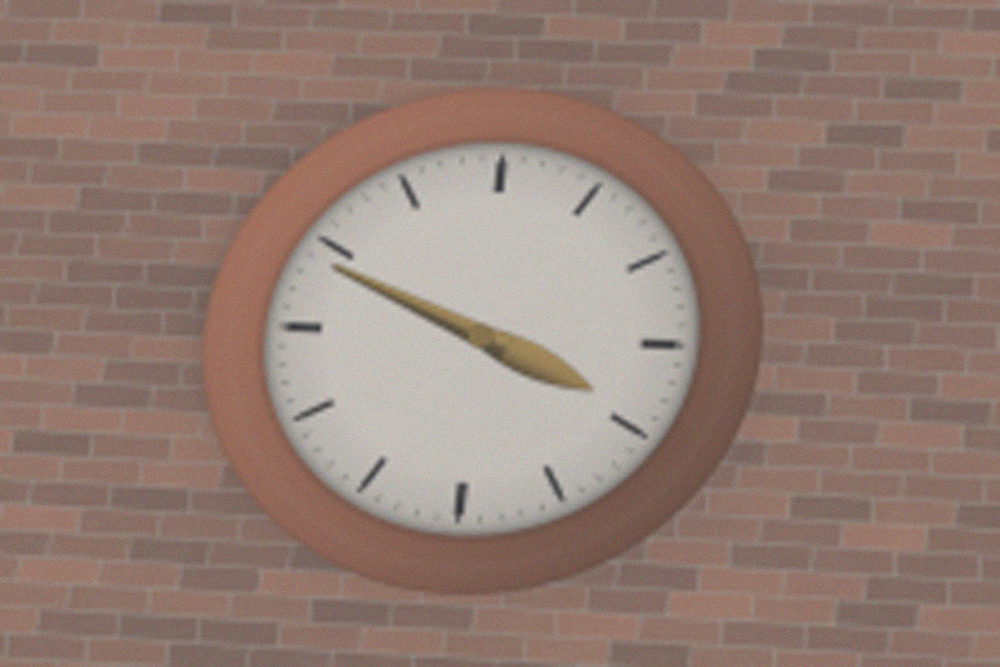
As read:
h=3 m=49
